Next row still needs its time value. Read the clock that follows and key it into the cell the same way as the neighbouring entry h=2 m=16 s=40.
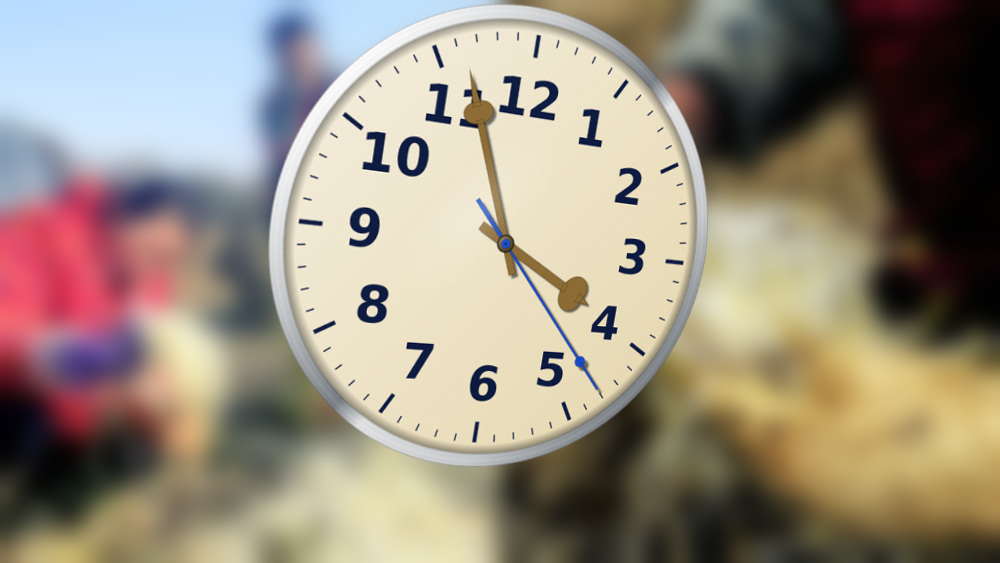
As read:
h=3 m=56 s=23
